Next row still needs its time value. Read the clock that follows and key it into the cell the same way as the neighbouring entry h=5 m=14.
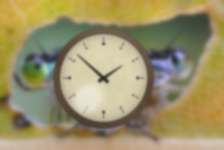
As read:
h=1 m=52
